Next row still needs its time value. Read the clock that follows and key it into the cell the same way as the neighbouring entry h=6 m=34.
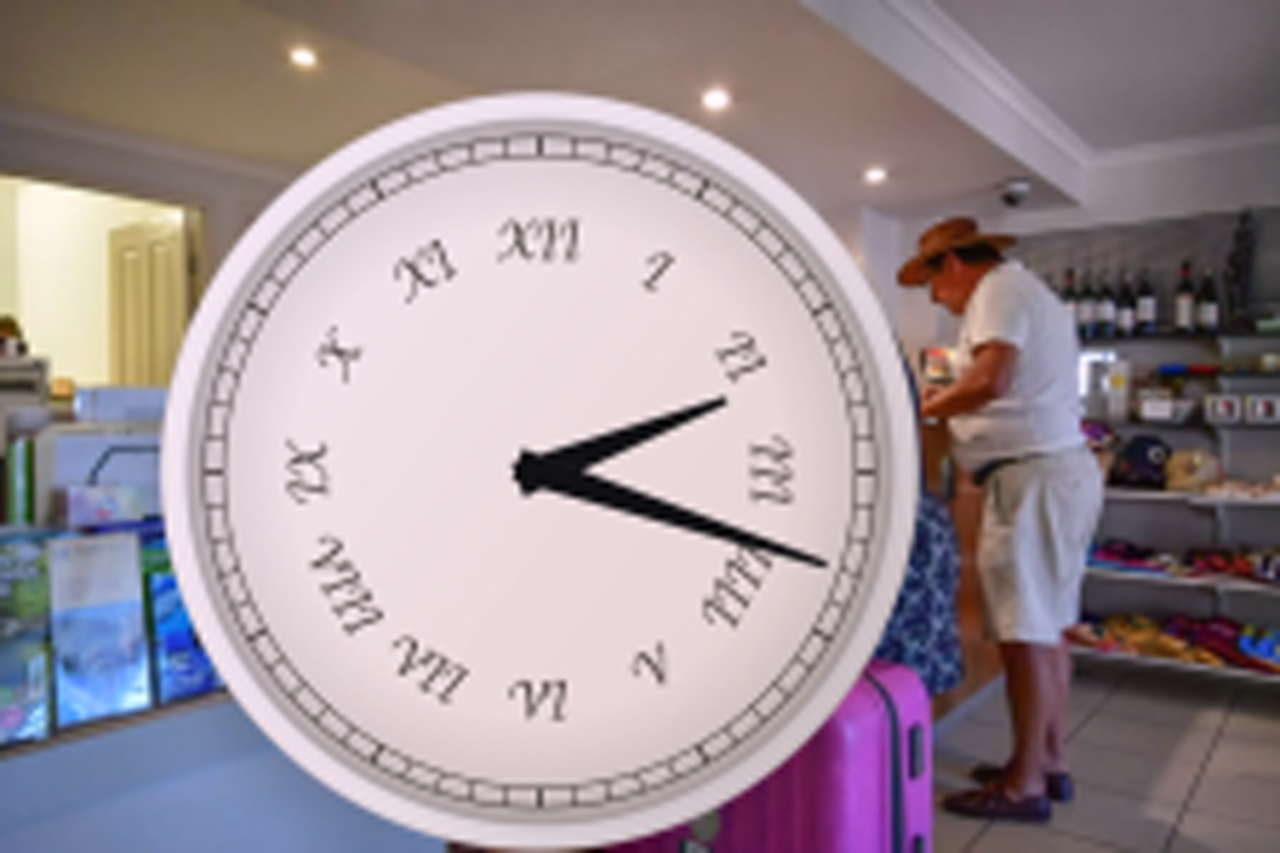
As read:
h=2 m=18
